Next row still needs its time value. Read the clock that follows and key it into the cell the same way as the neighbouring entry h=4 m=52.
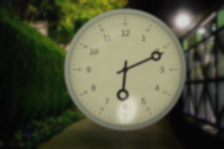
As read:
h=6 m=11
